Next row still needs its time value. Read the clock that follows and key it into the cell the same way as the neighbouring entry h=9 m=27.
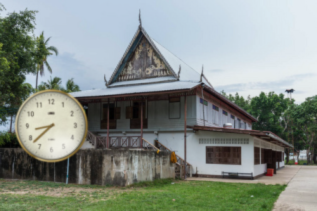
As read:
h=8 m=38
